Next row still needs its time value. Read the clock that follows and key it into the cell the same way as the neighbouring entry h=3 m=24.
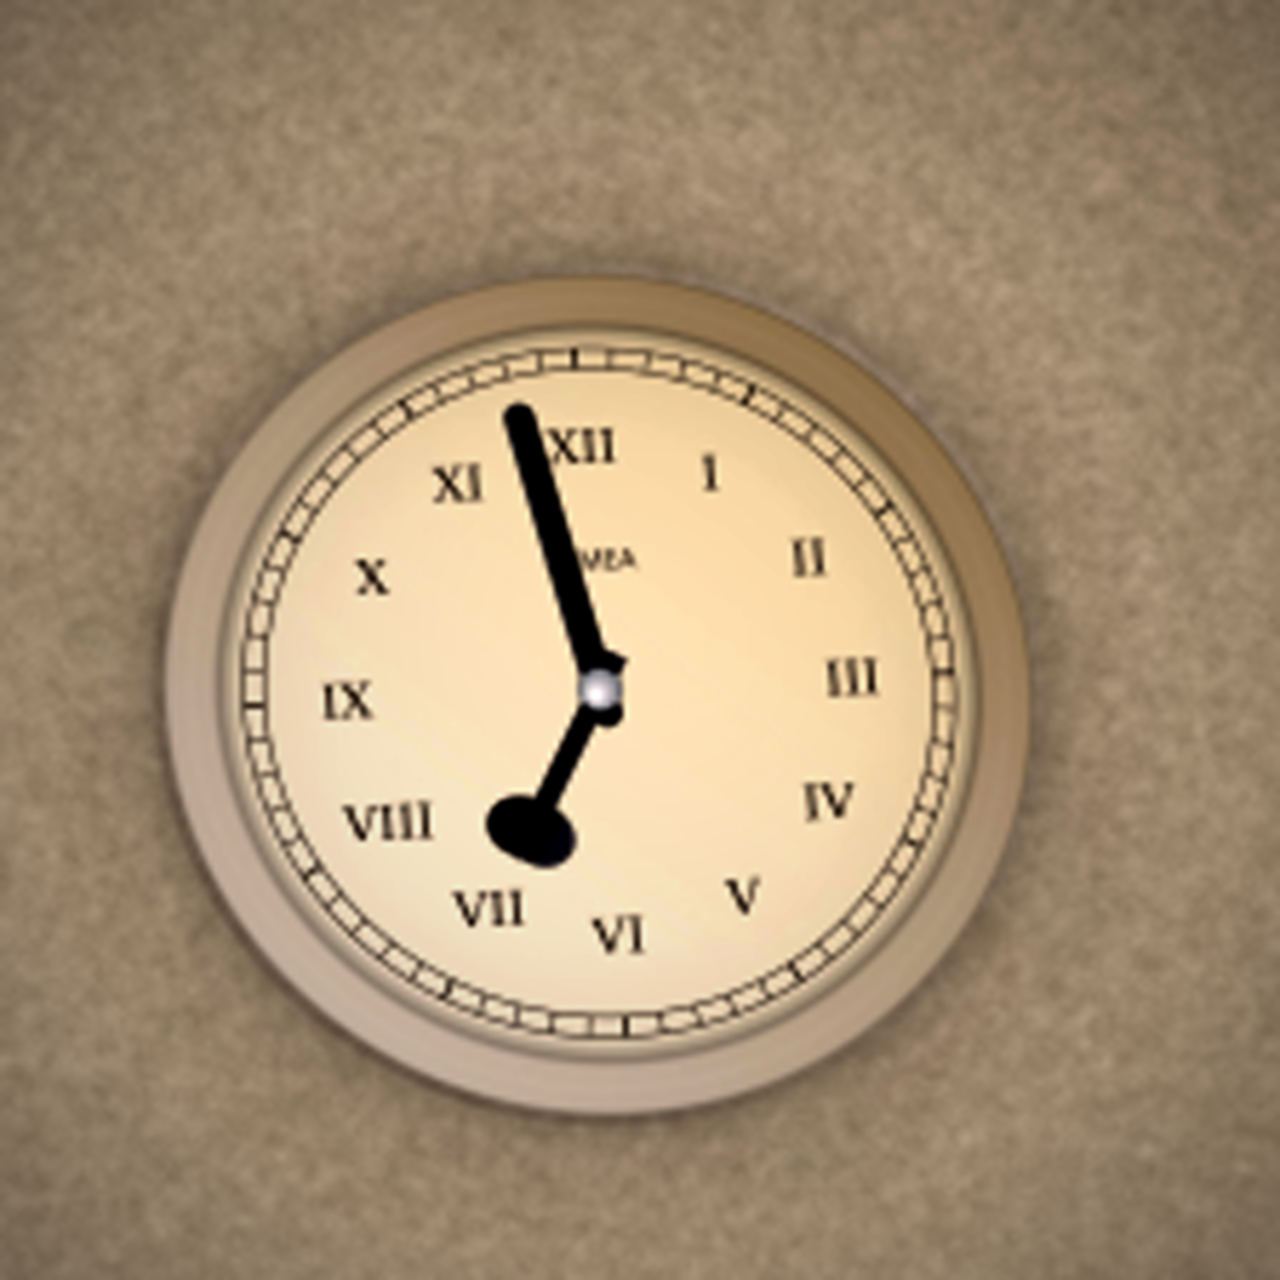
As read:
h=6 m=58
